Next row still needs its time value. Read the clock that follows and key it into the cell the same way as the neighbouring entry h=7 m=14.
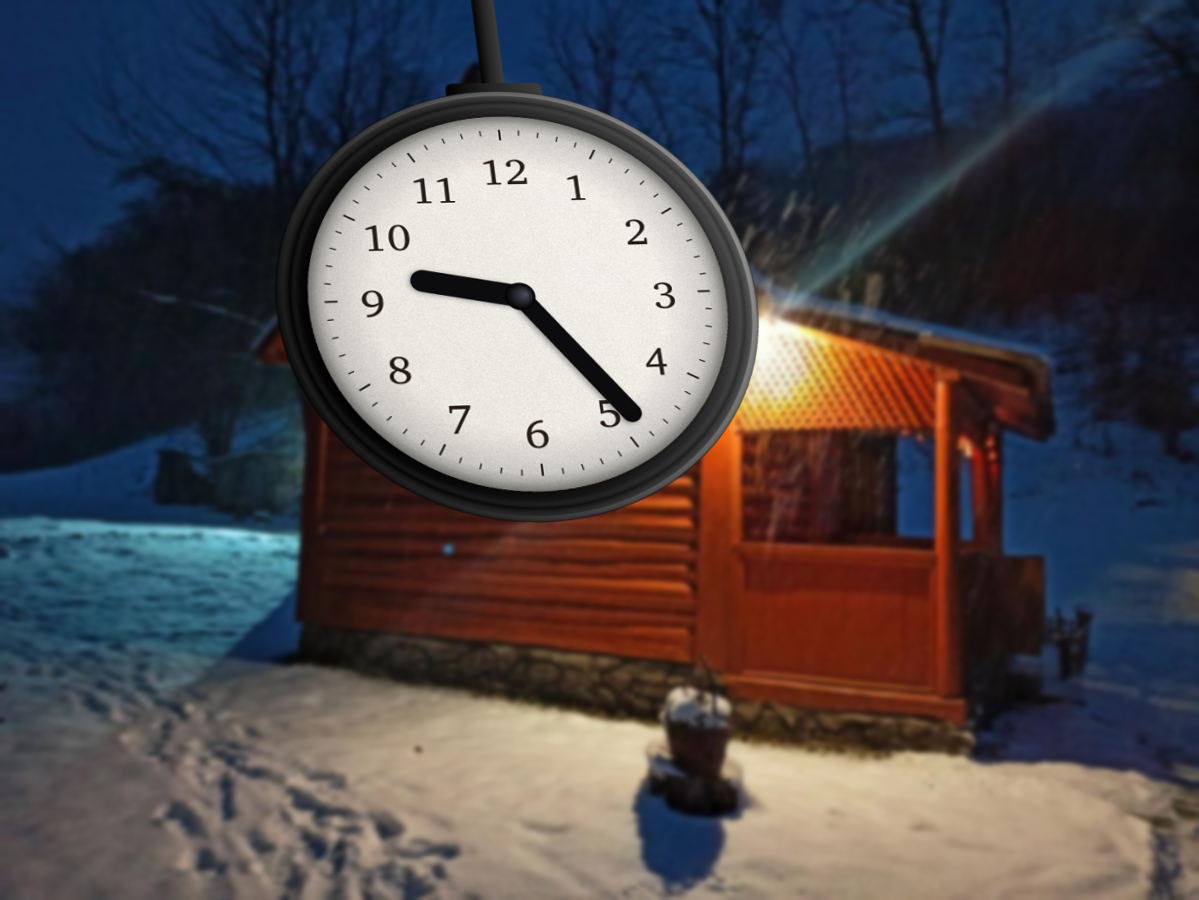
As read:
h=9 m=24
